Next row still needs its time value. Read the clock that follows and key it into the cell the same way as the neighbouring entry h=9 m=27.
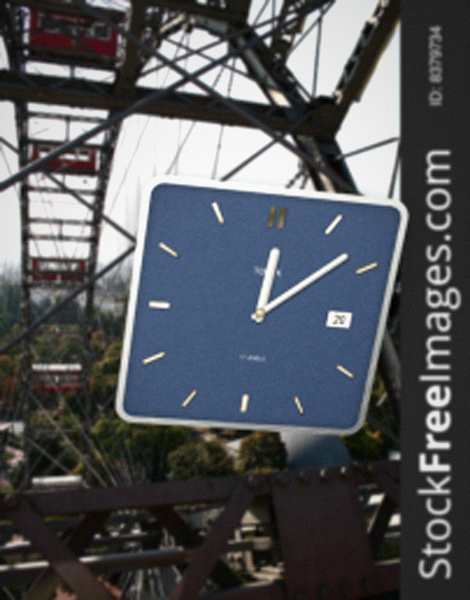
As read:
h=12 m=8
